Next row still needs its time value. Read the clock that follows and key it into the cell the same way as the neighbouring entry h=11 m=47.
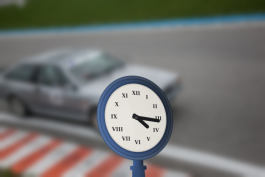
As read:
h=4 m=16
